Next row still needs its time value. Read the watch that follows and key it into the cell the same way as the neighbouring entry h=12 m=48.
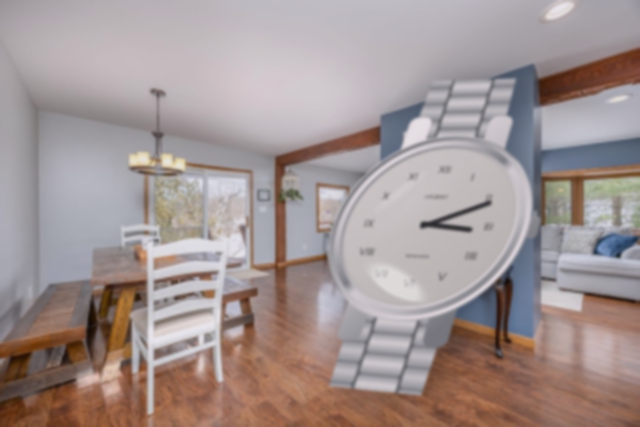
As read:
h=3 m=11
